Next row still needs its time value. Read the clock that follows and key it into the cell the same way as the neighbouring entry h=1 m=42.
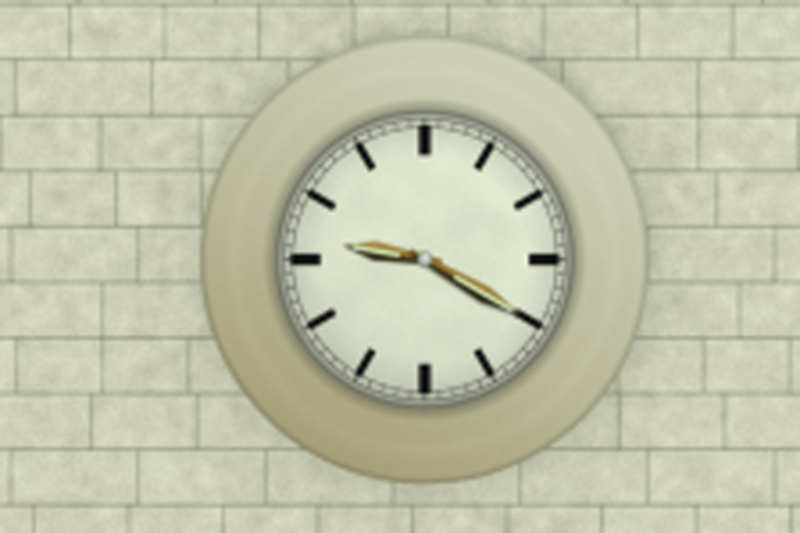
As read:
h=9 m=20
